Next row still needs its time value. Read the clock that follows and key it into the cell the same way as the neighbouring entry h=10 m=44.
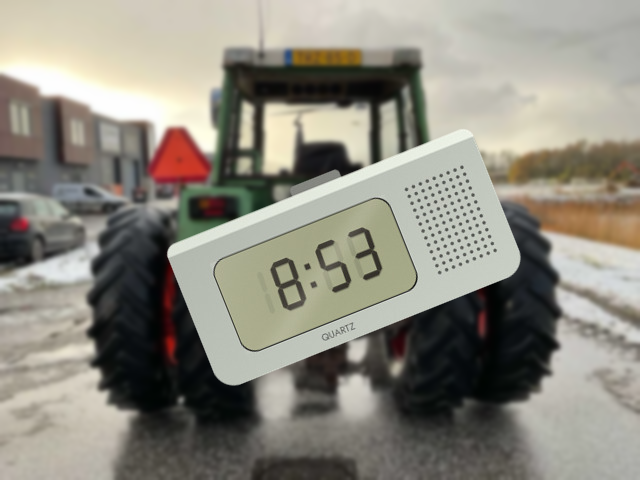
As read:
h=8 m=53
